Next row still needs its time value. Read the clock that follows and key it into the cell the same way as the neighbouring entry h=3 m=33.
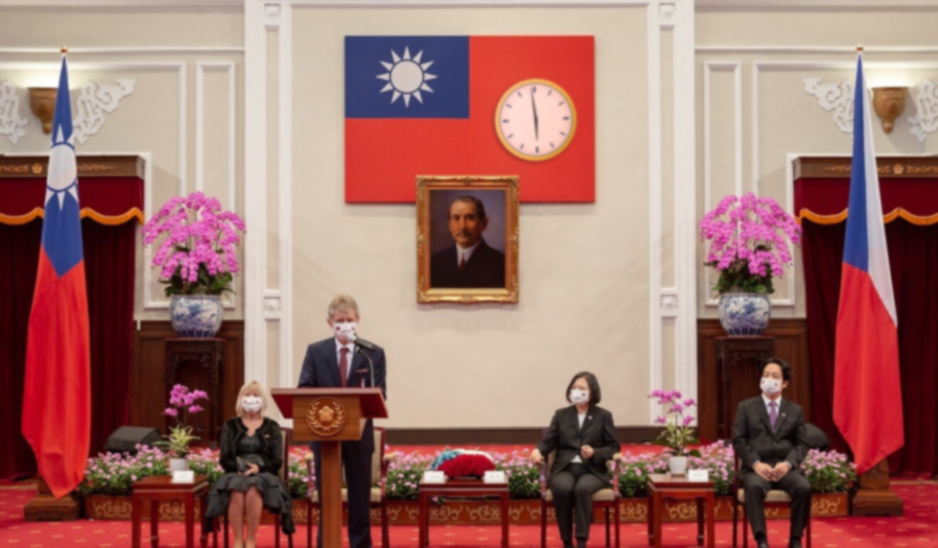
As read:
h=5 m=59
